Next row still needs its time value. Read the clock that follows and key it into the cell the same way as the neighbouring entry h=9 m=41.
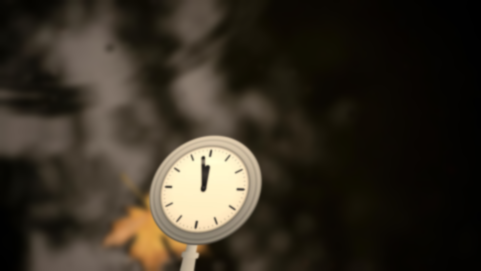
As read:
h=11 m=58
